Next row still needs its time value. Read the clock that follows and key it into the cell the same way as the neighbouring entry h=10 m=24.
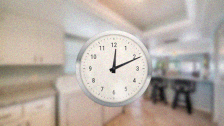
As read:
h=12 m=11
